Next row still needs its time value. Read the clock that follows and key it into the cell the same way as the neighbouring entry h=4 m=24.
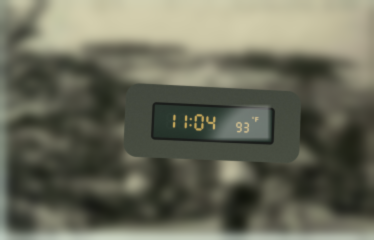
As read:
h=11 m=4
